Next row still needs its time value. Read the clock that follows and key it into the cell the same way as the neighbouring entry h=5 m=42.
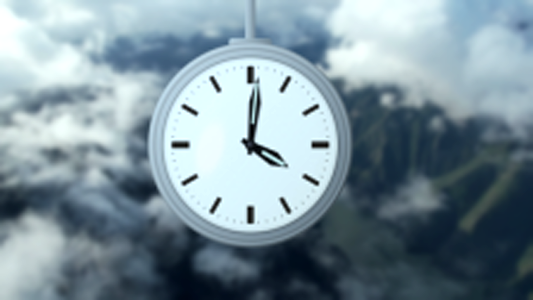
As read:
h=4 m=1
